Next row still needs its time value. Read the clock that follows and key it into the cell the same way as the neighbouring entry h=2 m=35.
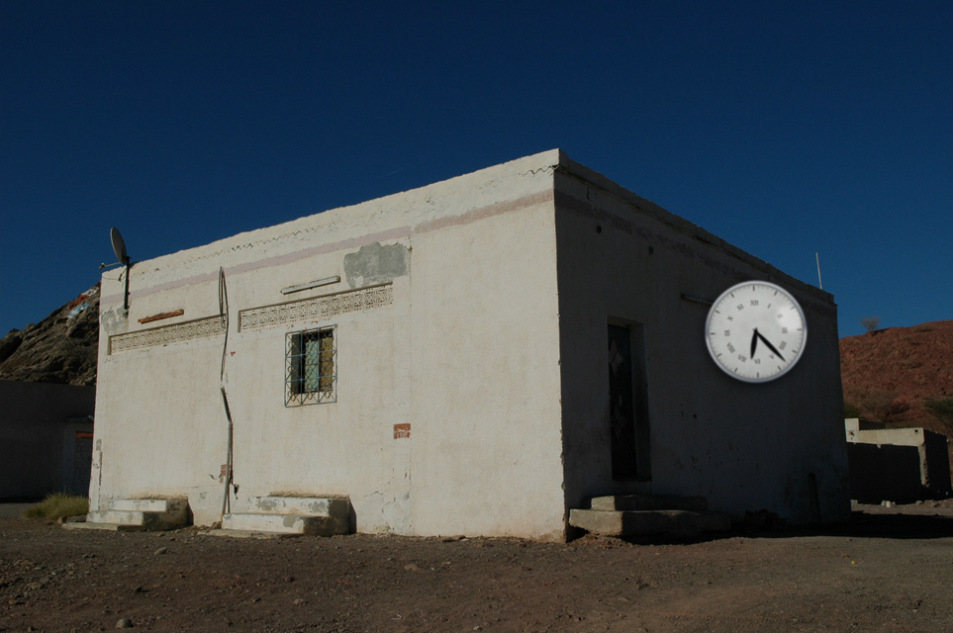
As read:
h=6 m=23
